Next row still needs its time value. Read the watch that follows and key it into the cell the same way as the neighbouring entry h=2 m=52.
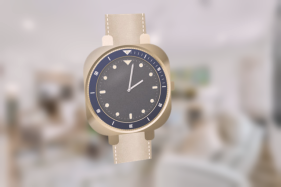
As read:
h=2 m=2
